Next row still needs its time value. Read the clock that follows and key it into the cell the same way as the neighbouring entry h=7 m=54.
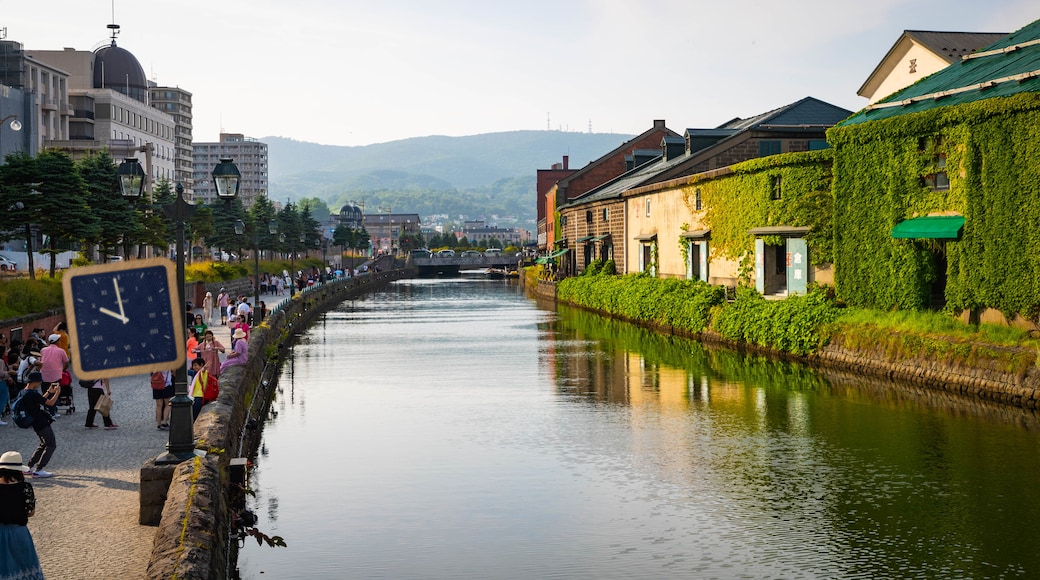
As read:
h=9 m=59
